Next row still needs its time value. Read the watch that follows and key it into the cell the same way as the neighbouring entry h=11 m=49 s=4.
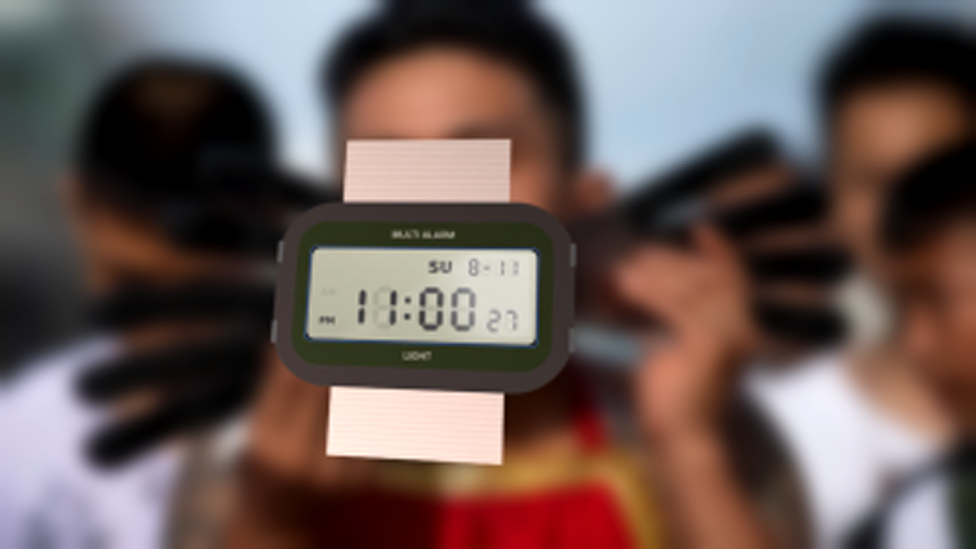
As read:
h=11 m=0 s=27
